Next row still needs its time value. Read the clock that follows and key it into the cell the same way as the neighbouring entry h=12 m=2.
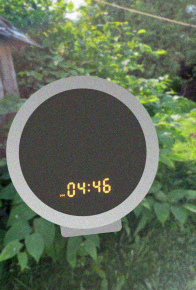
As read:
h=4 m=46
